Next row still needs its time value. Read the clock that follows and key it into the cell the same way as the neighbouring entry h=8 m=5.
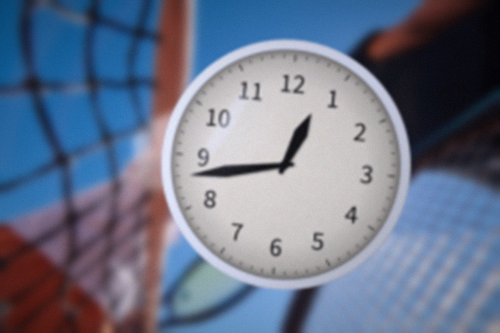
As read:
h=12 m=43
